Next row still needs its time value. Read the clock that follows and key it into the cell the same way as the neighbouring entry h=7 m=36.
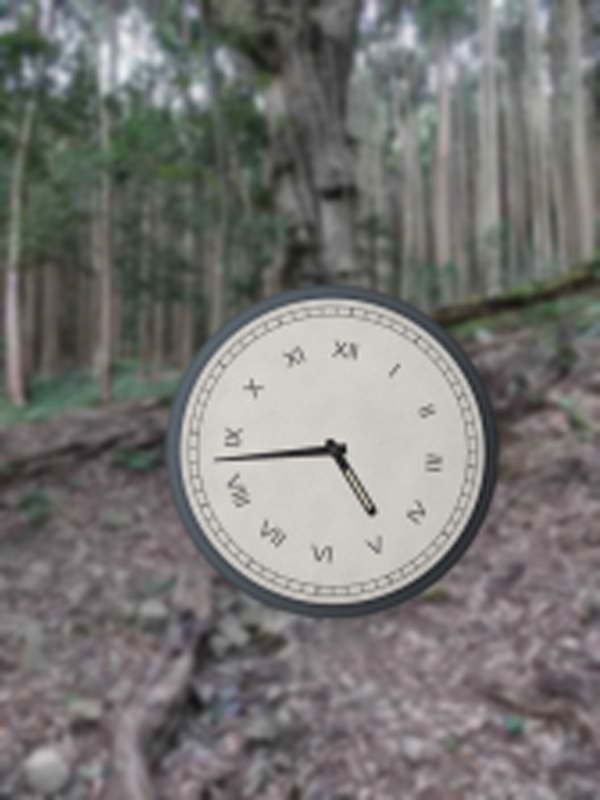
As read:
h=4 m=43
